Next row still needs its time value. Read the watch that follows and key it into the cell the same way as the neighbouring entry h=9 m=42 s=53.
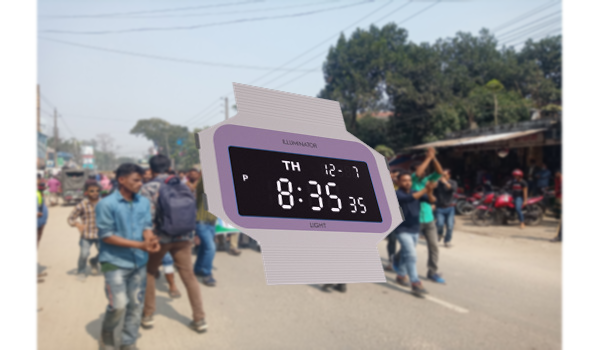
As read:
h=8 m=35 s=35
